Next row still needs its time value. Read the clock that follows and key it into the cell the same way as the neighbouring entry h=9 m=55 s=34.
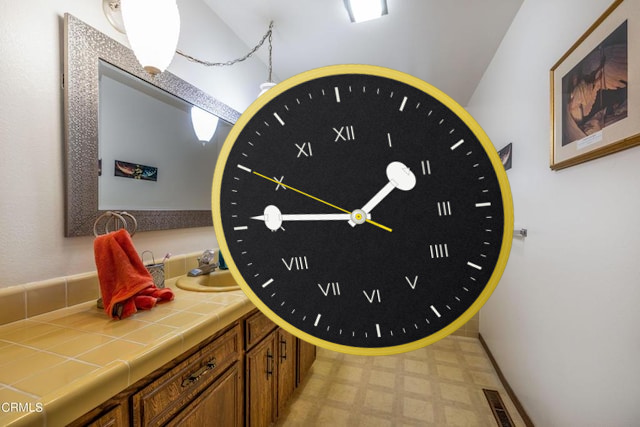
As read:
h=1 m=45 s=50
